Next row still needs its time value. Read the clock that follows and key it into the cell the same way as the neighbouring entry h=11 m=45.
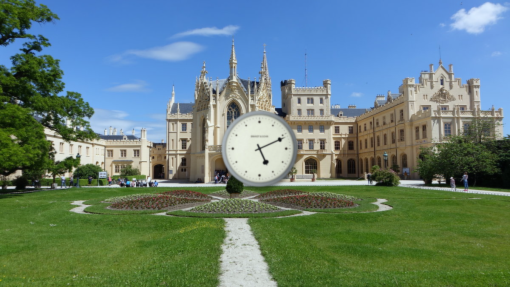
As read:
h=5 m=11
